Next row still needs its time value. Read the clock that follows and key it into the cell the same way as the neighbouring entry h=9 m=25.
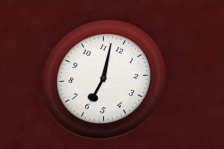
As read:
h=5 m=57
